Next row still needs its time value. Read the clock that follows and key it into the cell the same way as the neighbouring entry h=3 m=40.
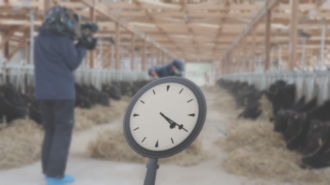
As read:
h=4 m=20
